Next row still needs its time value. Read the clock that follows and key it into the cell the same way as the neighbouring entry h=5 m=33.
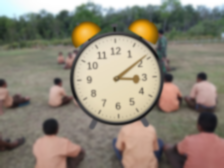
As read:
h=3 m=9
